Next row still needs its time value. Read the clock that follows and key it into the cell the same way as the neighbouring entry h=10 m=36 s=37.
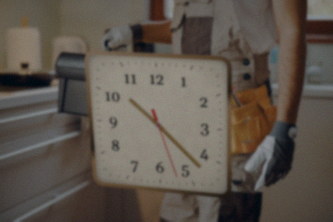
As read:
h=10 m=22 s=27
